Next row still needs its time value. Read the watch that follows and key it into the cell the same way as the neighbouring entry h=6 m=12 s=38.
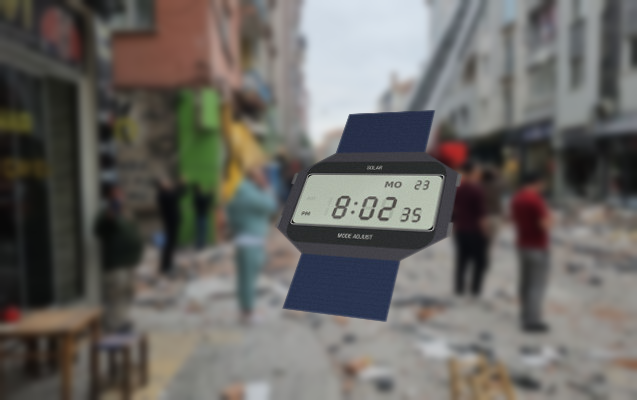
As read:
h=8 m=2 s=35
